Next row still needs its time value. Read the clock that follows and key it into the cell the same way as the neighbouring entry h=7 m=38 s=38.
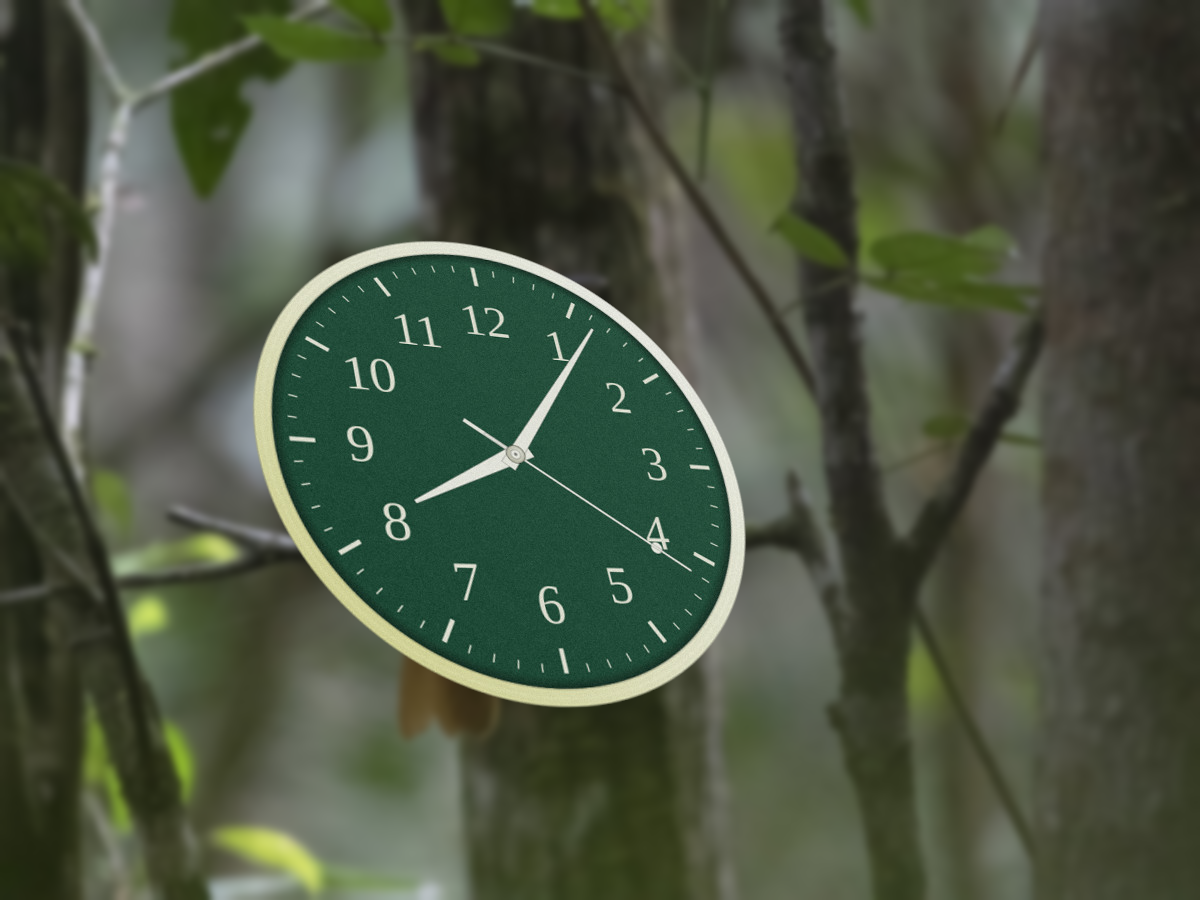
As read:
h=8 m=6 s=21
